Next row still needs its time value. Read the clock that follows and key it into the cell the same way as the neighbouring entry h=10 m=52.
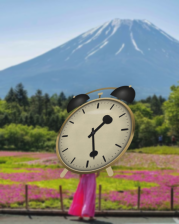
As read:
h=1 m=28
